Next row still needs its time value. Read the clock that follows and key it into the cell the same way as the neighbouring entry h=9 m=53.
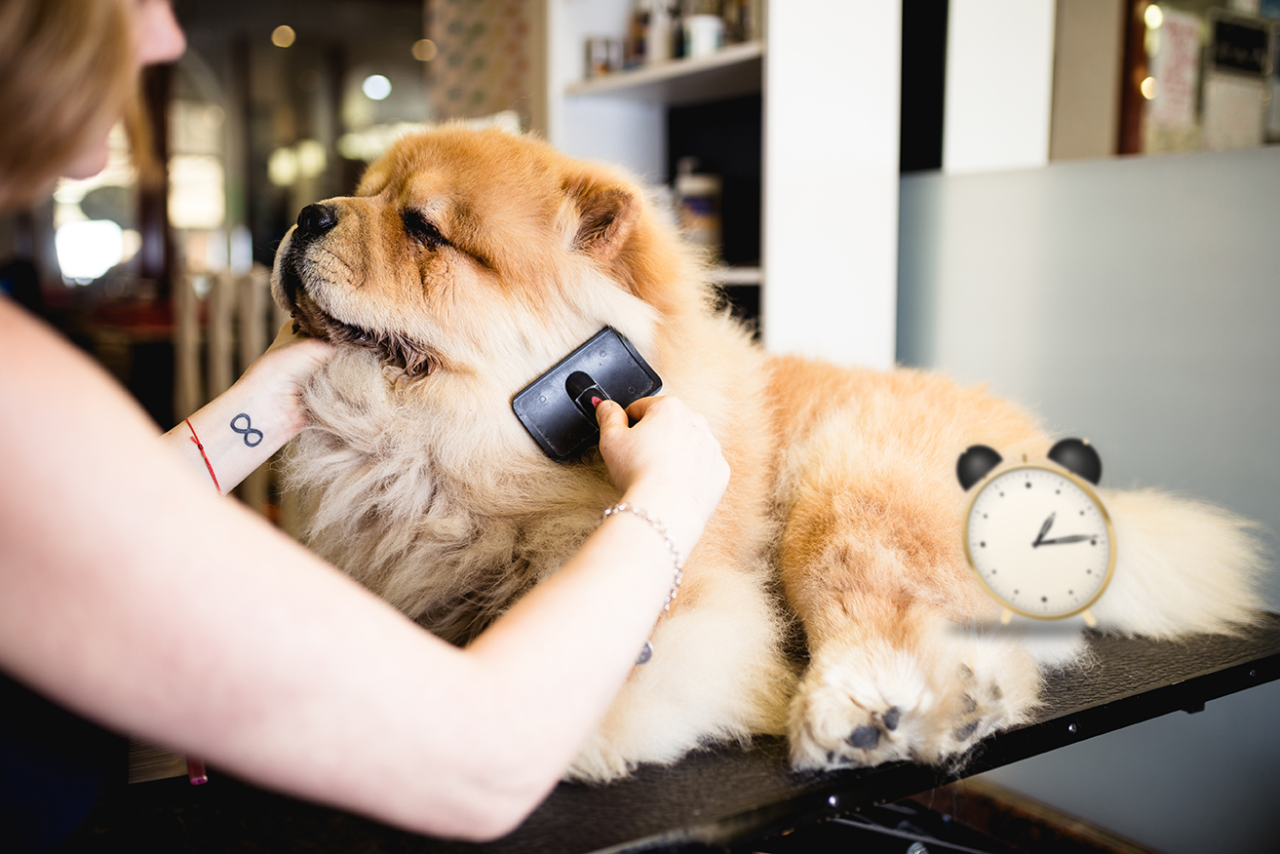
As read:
h=1 m=14
